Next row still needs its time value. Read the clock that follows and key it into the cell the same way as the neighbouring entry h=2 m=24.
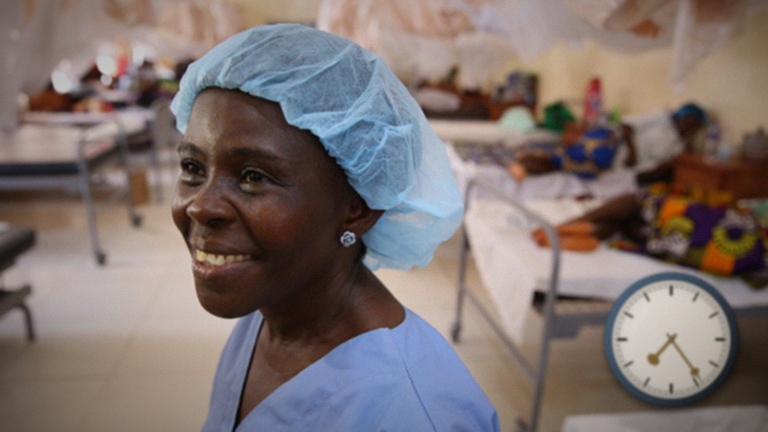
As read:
h=7 m=24
